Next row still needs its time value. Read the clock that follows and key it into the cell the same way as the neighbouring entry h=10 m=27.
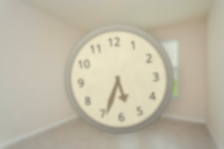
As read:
h=5 m=34
